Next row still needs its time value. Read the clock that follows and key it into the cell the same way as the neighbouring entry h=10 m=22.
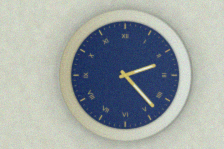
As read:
h=2 m=23
